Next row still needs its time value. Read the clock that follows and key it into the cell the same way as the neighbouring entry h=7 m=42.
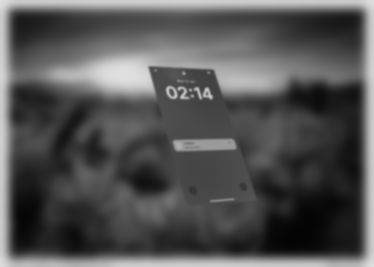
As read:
h=2 m=14
